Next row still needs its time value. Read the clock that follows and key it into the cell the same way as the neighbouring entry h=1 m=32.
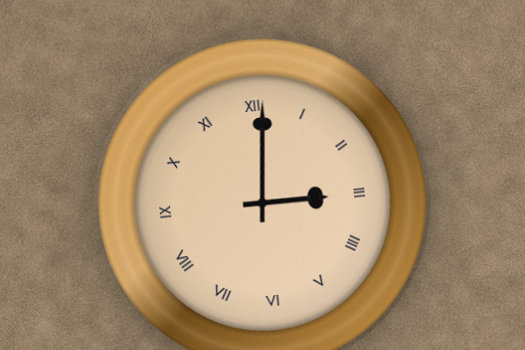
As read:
h=3 m=1
